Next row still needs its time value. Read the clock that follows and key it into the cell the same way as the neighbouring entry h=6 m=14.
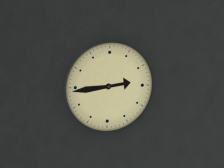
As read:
h=2 m=44
